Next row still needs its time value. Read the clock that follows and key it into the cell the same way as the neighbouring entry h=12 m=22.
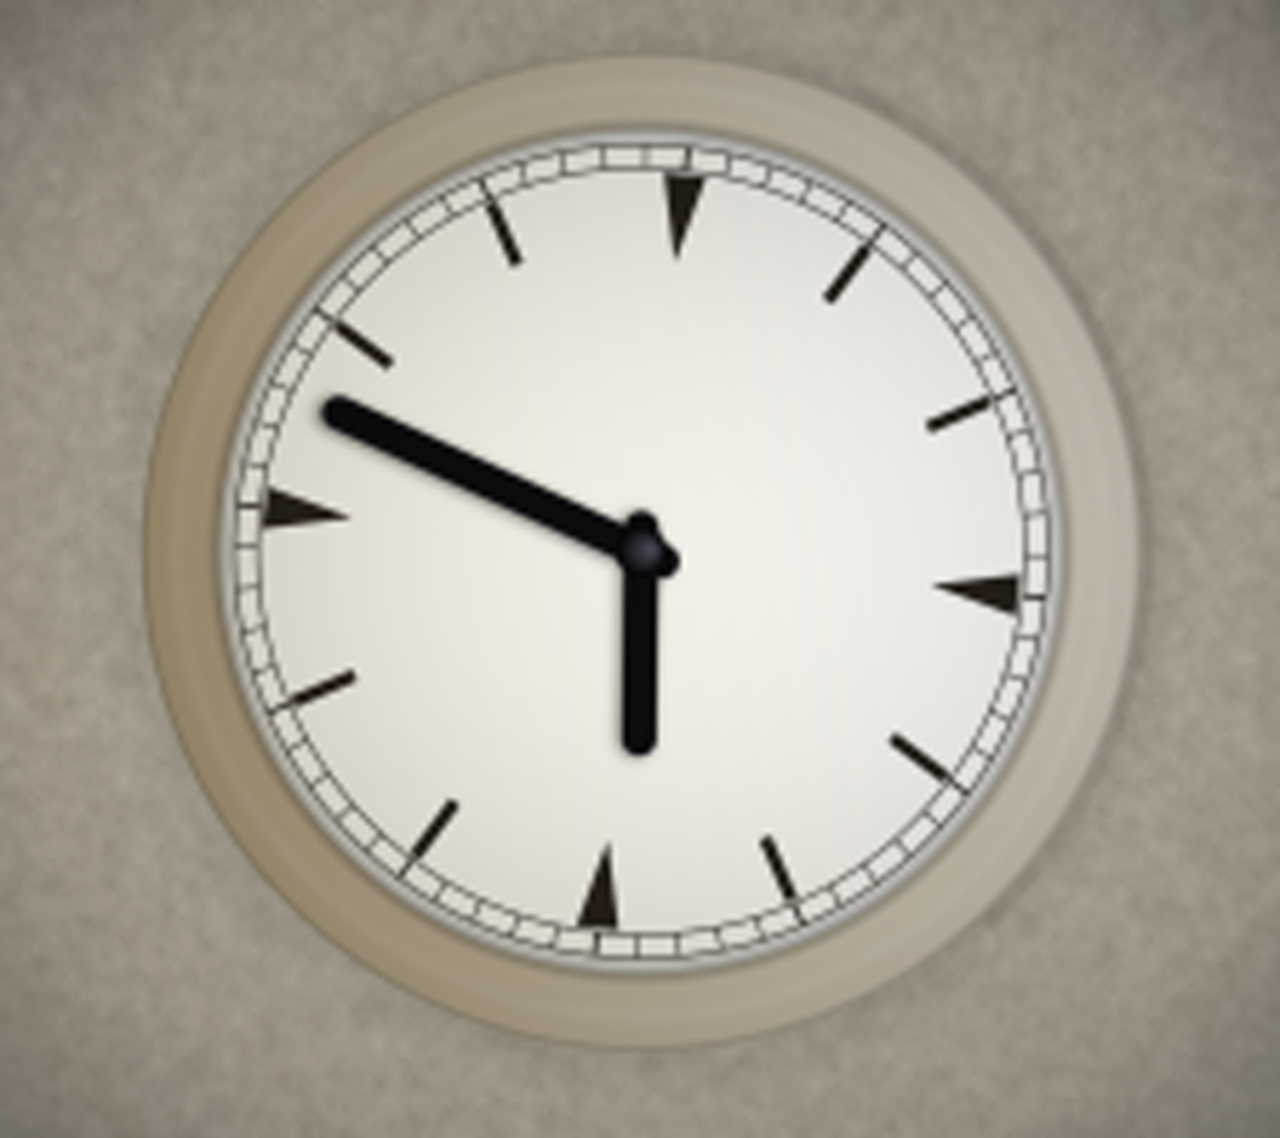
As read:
h=5 m=48
